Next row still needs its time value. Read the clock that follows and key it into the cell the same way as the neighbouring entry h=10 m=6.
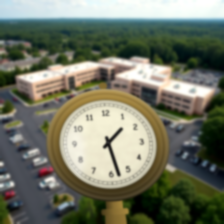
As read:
h=1 m=28
